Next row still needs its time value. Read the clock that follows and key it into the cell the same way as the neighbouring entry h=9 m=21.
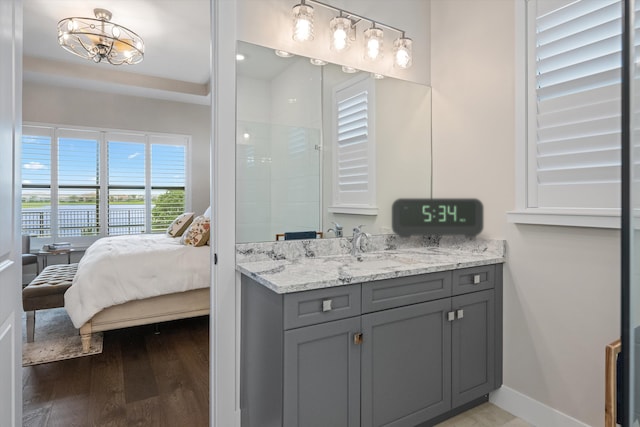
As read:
h=5 m=34
